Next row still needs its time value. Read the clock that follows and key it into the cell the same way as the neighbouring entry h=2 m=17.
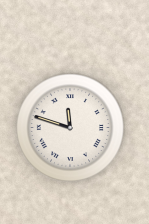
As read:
h=11 m=48
